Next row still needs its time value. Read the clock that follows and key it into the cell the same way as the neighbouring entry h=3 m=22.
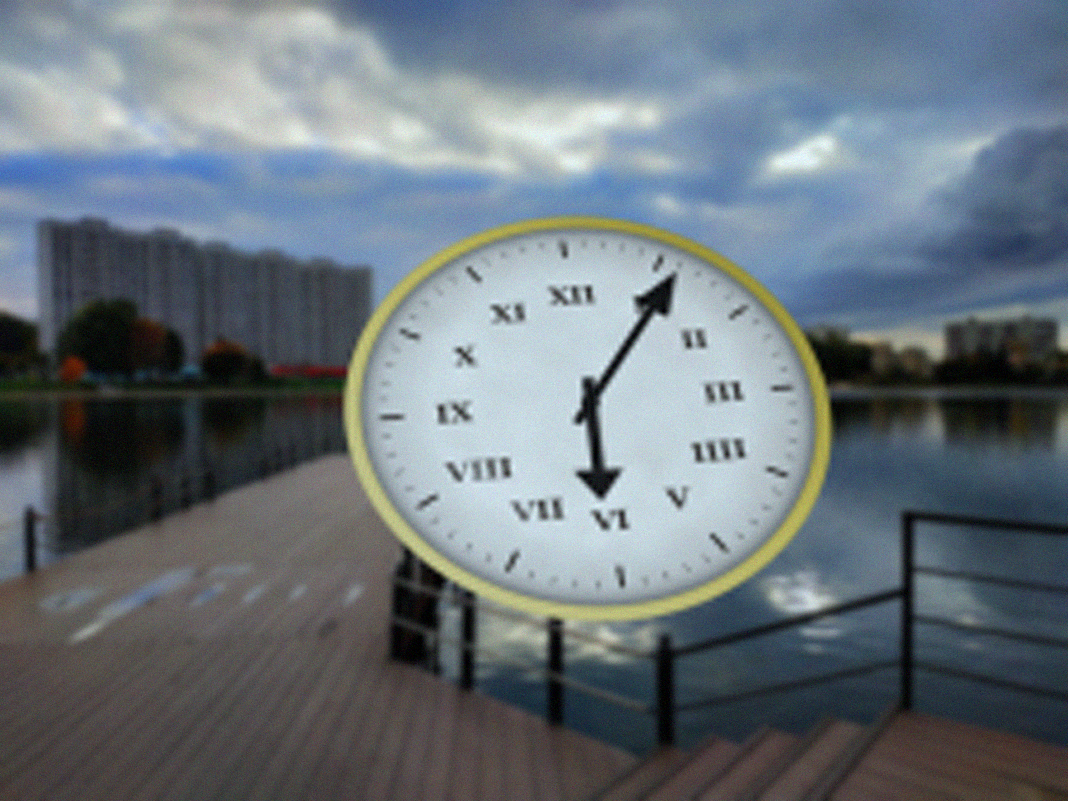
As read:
h=6 m=6
